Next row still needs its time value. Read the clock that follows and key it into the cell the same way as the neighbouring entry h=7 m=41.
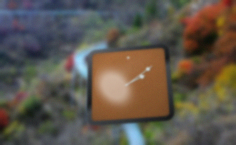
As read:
h=2 m=9
